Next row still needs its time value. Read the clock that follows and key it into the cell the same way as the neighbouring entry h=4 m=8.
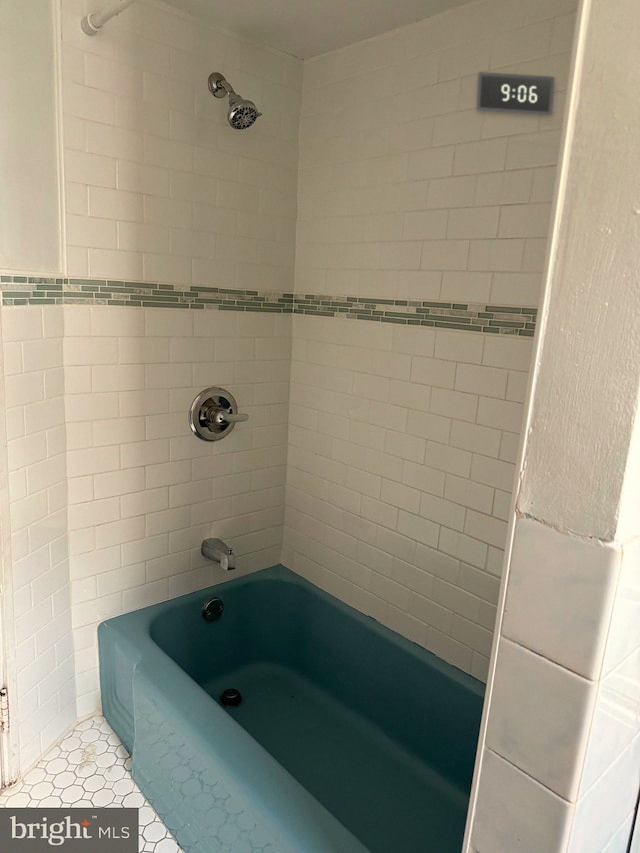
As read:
h=9 m=6
